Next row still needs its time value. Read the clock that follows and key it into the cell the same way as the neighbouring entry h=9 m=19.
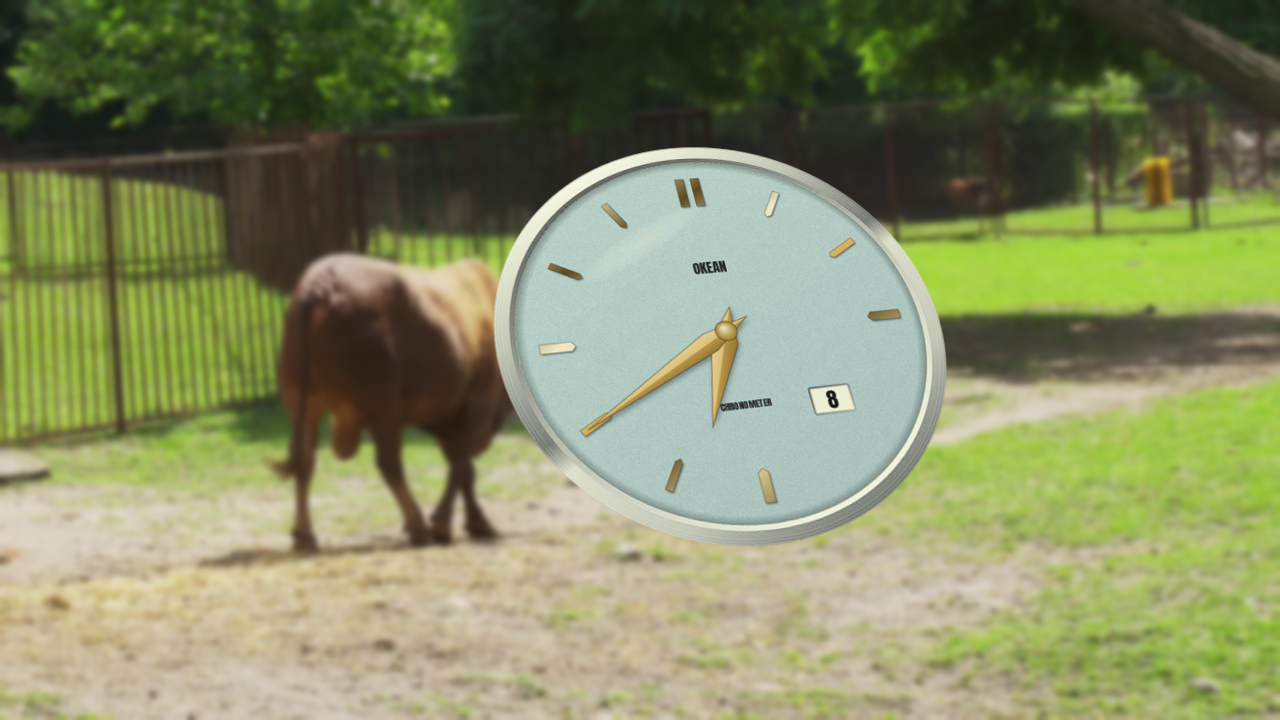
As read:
h=6 m=40
